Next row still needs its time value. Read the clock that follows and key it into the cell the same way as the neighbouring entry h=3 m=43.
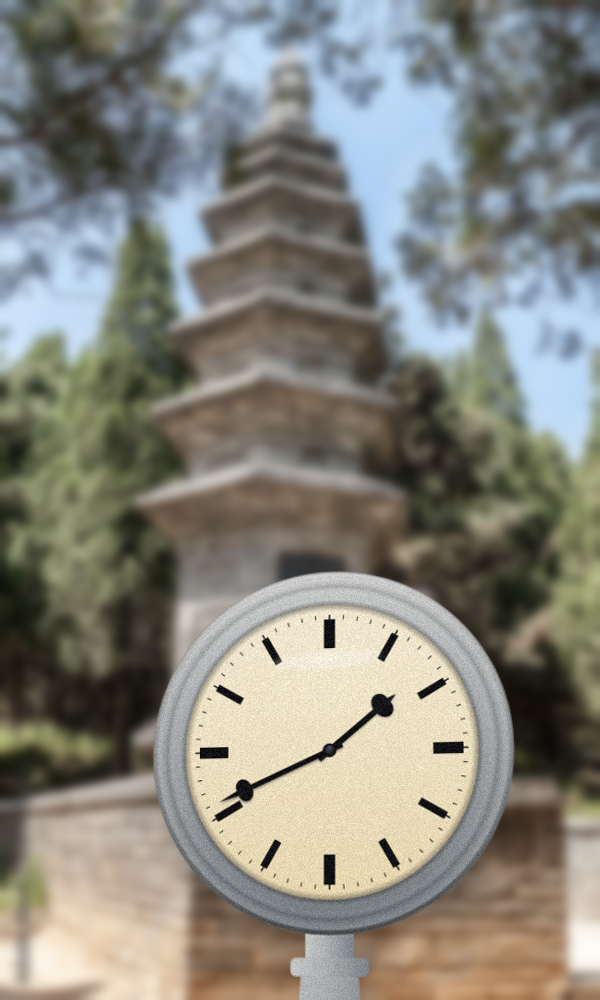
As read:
h=1 m=41
